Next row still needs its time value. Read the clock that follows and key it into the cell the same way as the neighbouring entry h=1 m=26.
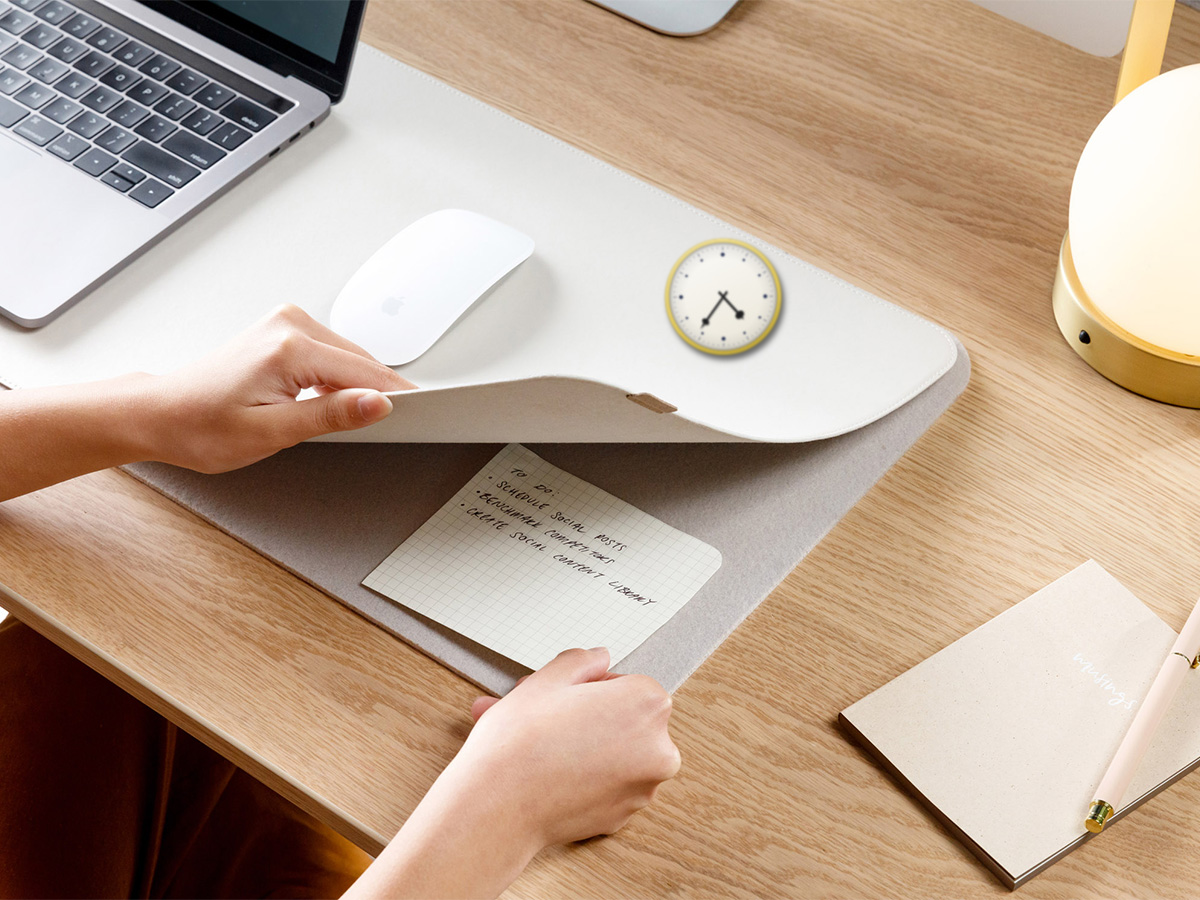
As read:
h=4 m=36
